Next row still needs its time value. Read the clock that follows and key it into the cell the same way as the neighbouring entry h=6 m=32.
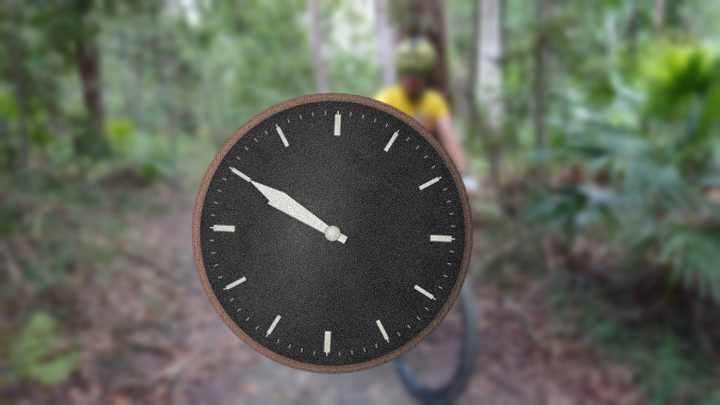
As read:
h=9 m=50
